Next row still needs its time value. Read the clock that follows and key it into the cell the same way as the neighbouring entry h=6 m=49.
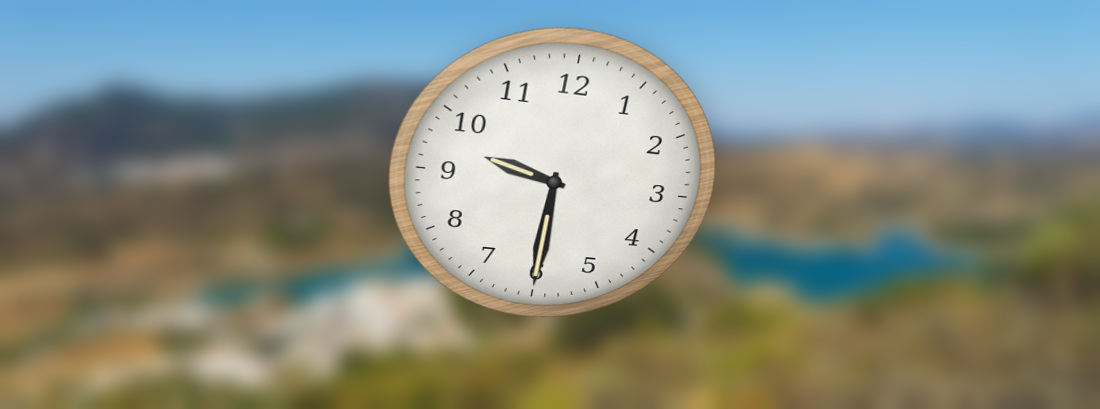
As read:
h=9 m=30
